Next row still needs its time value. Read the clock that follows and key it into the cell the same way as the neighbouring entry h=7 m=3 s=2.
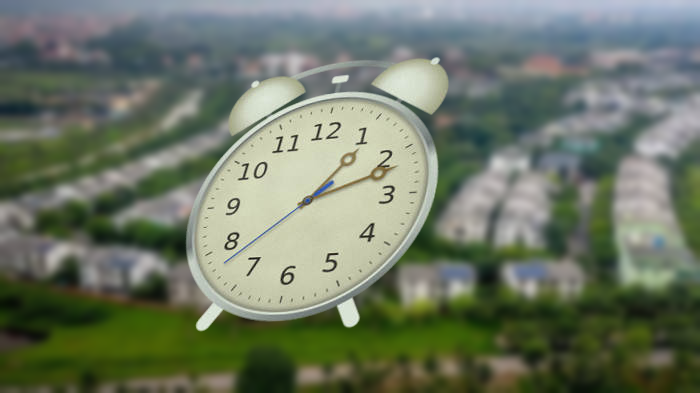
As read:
h=1 m=11 s=38
